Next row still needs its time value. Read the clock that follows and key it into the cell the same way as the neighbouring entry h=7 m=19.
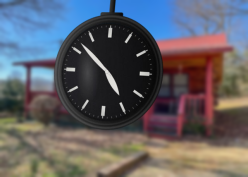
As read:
h=4 m=52
